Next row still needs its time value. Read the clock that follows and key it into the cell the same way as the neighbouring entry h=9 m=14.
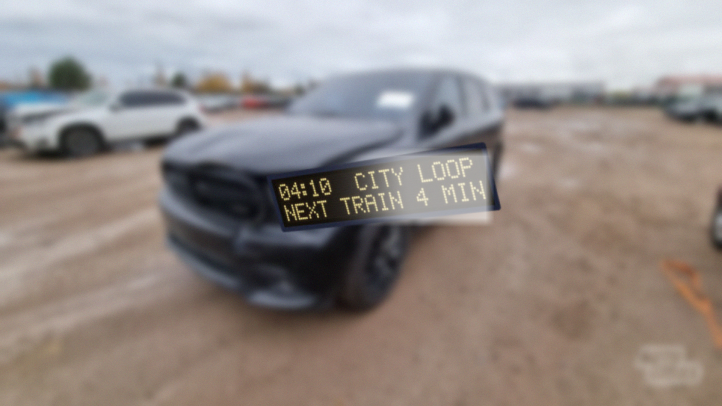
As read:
h=4 m=10
